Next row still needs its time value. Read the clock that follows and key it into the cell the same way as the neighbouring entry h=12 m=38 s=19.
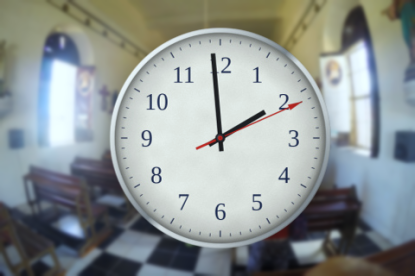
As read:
h=1 m=59 s=11
